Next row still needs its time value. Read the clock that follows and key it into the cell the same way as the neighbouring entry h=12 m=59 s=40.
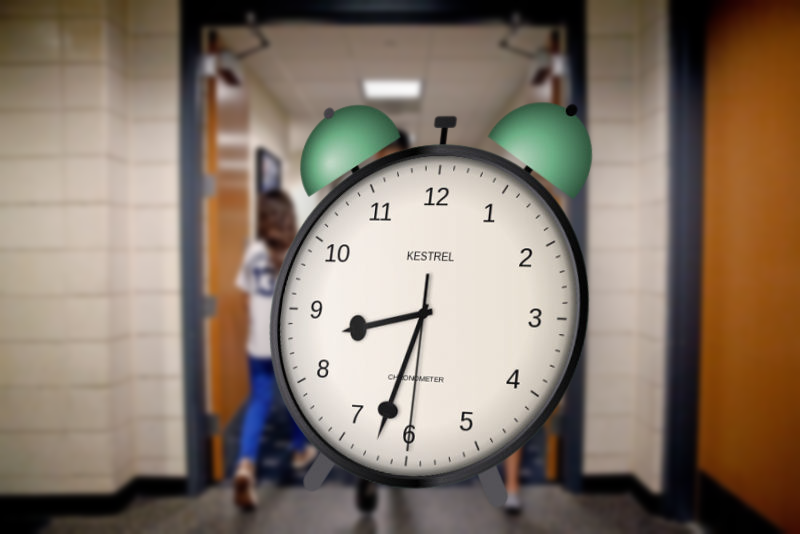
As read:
h=8 m=32 s=30
